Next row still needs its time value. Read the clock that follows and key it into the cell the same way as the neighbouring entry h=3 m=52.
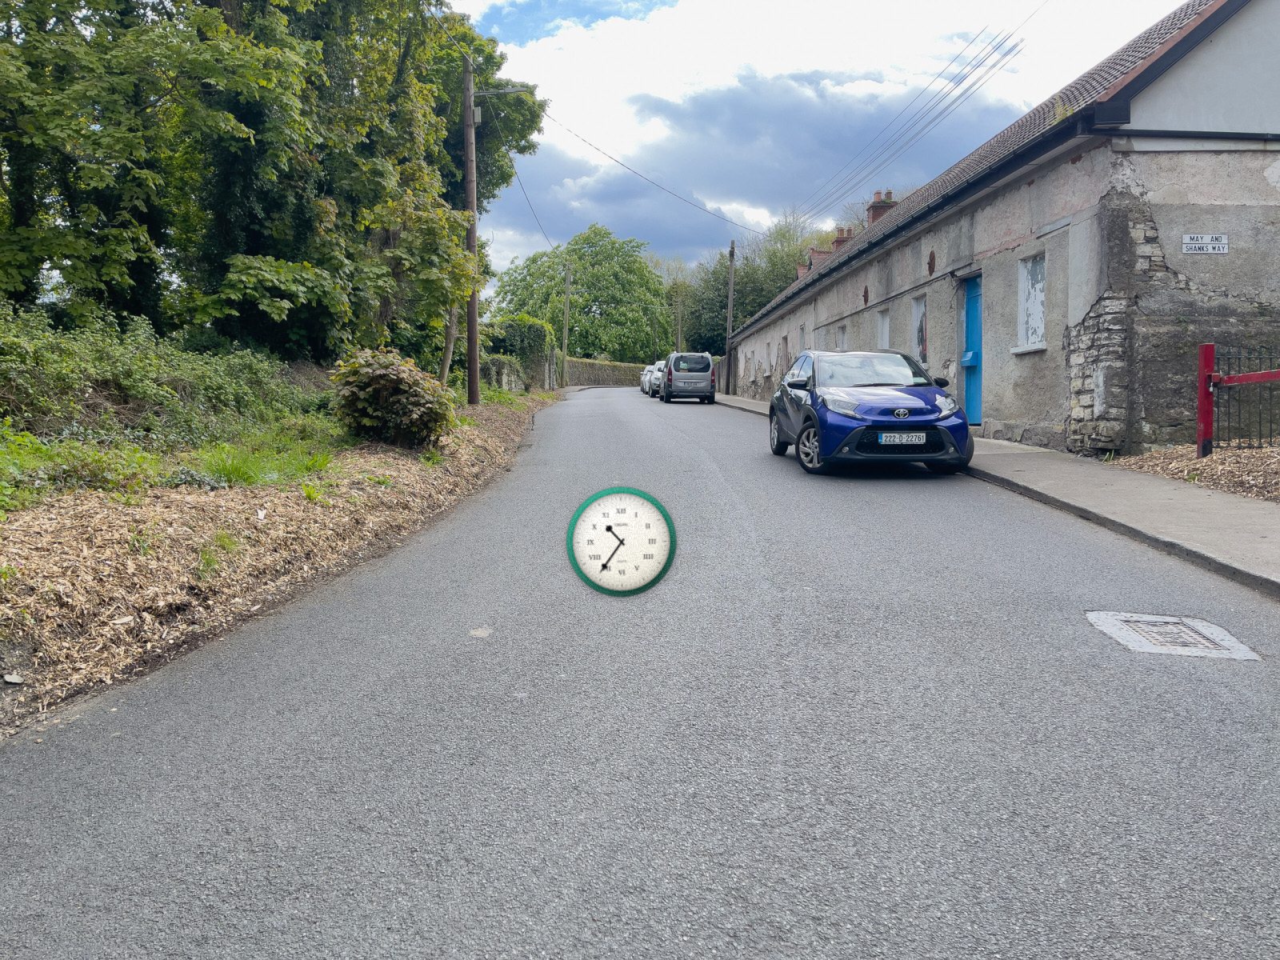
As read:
h=10 m=36
